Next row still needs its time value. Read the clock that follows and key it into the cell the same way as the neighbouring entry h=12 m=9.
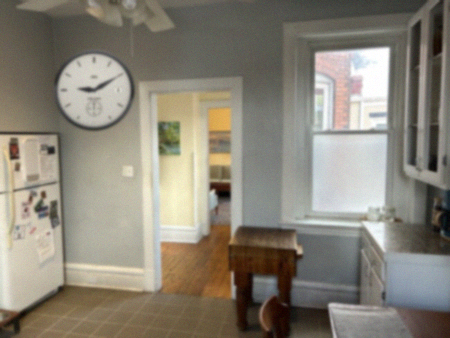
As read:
h=9 m=10
